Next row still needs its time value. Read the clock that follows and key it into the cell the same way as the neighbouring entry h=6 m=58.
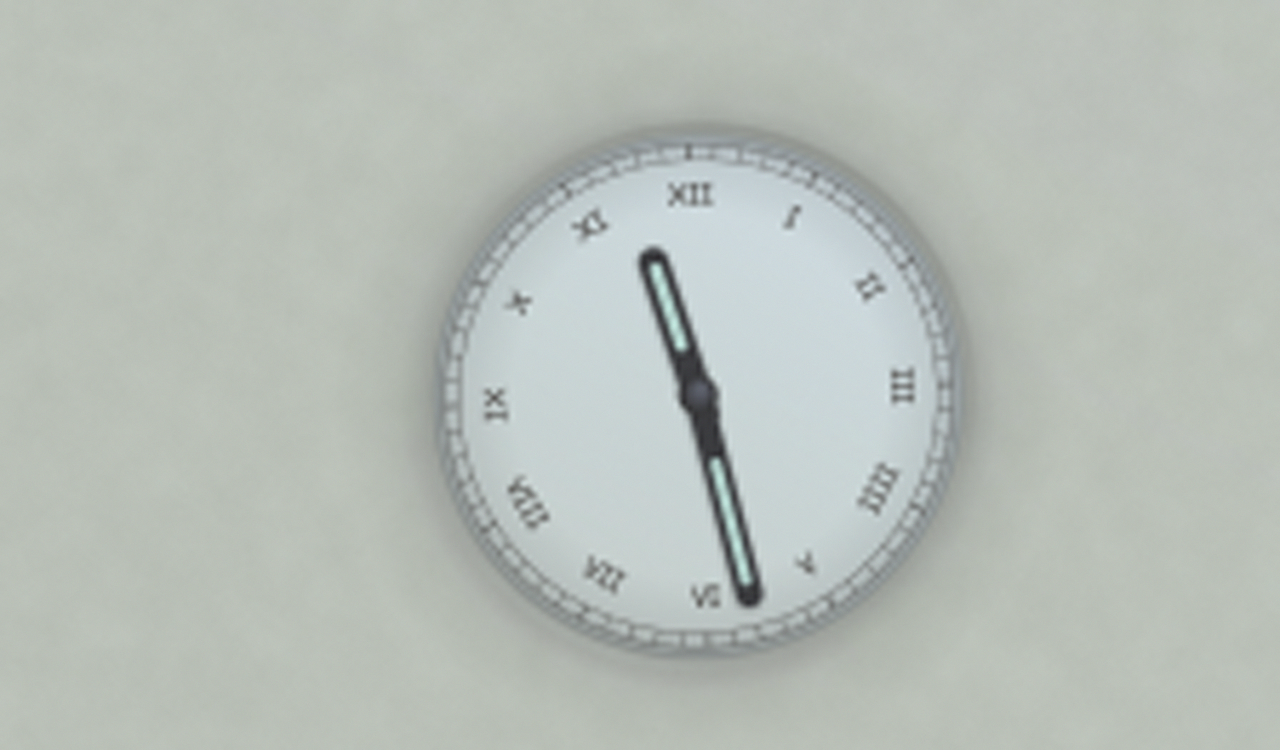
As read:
h=11 m=28
